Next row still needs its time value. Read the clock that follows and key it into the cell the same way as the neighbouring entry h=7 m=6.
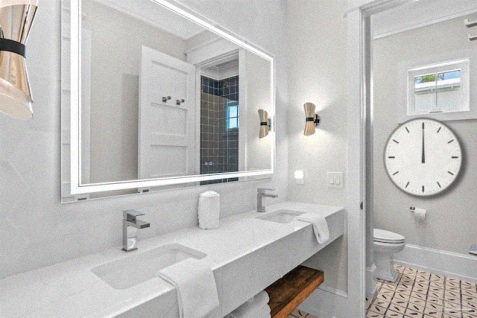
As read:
h=12 m=0
